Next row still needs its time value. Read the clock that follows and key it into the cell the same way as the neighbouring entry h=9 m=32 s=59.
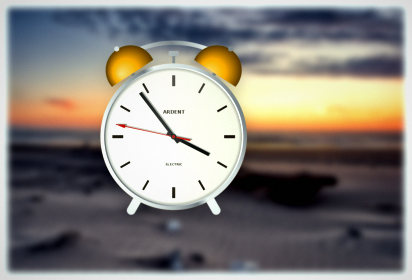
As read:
h=3 m=53 s=47
